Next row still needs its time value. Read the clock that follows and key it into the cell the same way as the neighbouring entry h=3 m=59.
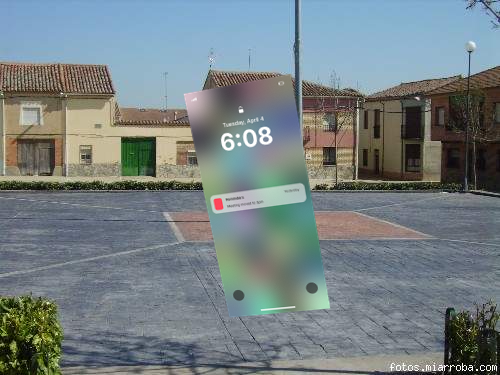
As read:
h=6 m=8
